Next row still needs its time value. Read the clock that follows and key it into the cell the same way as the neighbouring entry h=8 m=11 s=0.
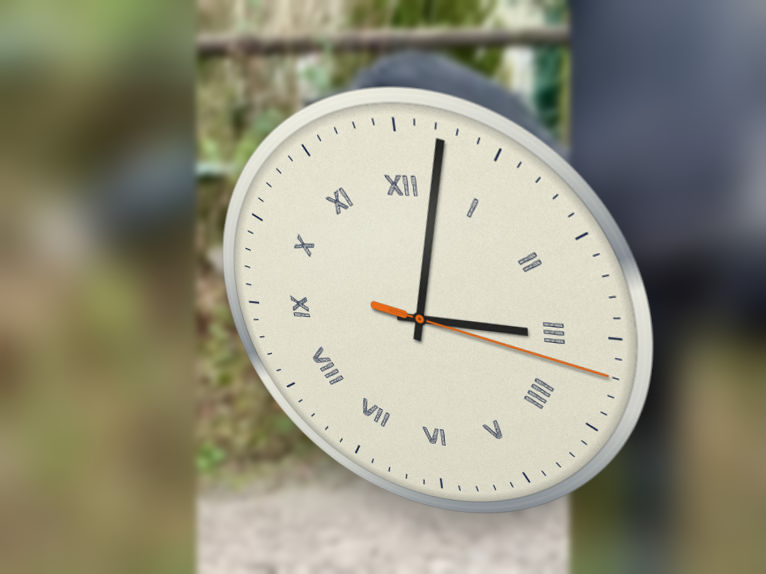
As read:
h=3 m=2 s=17
